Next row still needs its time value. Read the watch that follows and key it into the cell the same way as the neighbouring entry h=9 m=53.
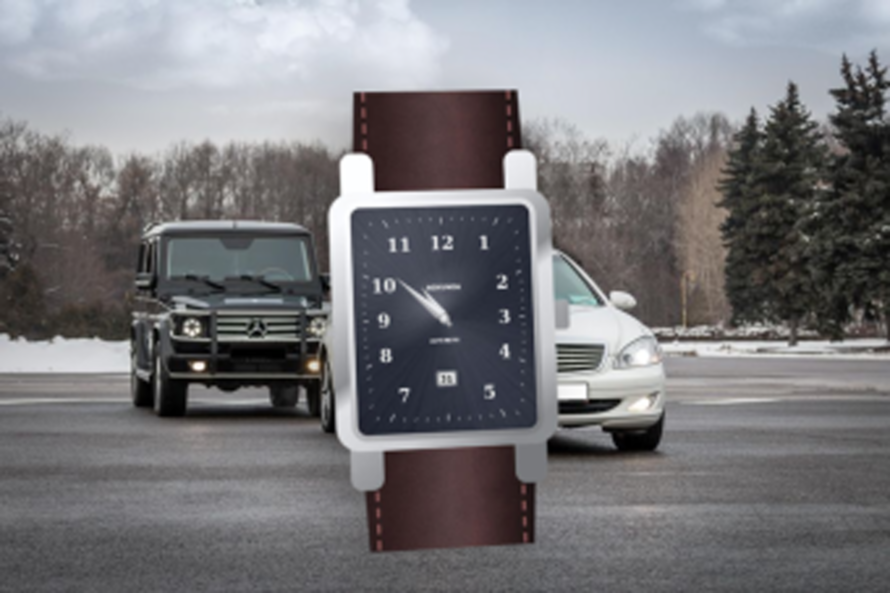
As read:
h=10 m=52
